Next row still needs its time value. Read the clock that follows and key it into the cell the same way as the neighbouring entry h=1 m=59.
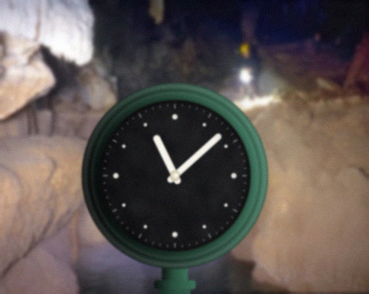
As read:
h=11 m=8
